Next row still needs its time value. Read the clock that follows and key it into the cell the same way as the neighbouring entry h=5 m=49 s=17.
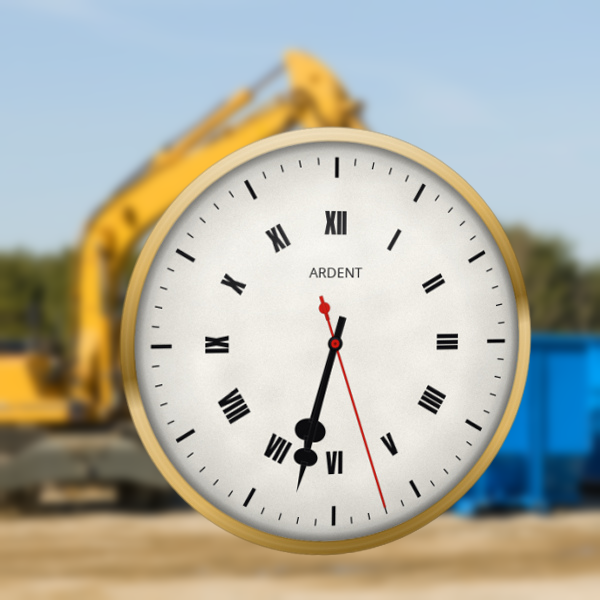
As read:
h=6 m=32 s=27
